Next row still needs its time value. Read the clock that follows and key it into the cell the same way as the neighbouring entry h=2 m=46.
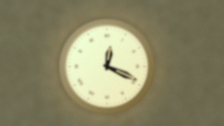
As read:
h=12 m=19
